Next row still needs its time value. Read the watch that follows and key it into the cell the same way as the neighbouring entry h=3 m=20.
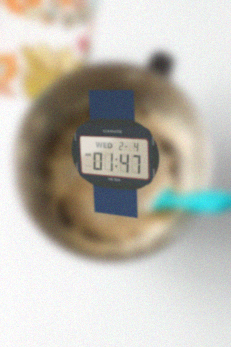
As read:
h=1 m=47
